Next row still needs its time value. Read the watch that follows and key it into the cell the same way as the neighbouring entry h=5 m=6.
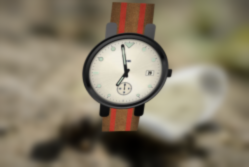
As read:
h=6 m=58
